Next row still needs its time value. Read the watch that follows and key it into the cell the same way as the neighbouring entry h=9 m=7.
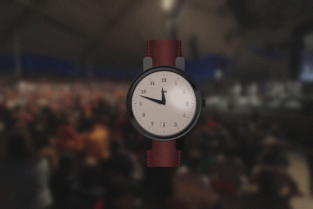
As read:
h=11 m=48
